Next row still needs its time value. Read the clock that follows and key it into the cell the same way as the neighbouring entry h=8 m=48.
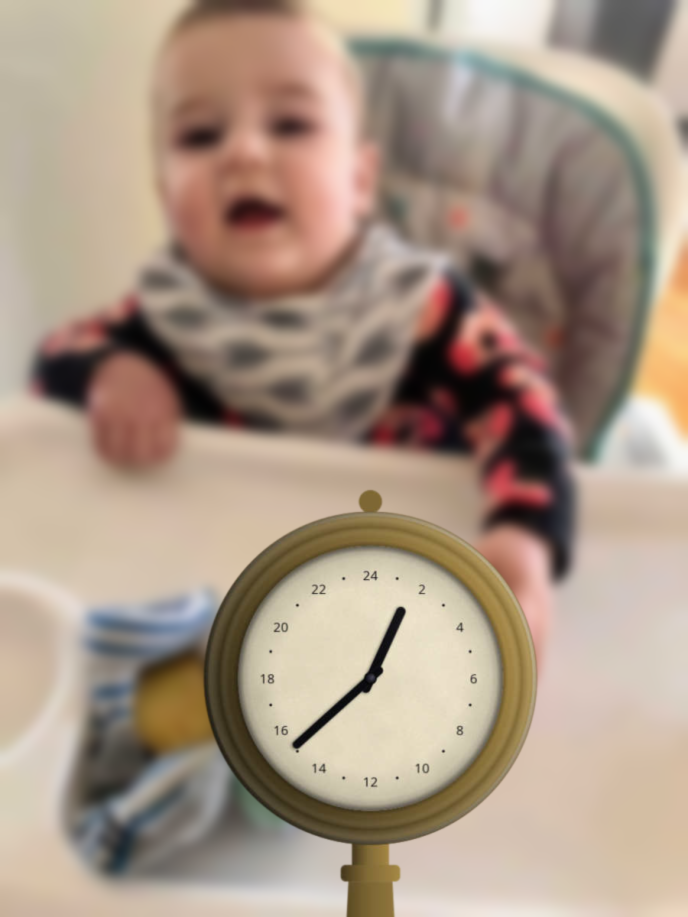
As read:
h=1 m=38
